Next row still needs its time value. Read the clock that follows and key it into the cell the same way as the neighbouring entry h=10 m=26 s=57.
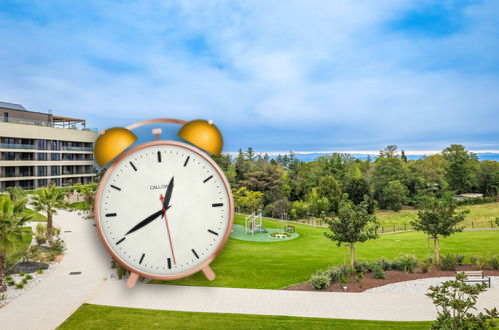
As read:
h=12 m=40 s=29
